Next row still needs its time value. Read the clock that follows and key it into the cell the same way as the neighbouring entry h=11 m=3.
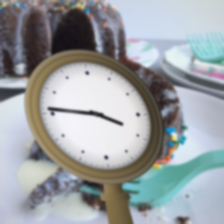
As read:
h=3 m=46
